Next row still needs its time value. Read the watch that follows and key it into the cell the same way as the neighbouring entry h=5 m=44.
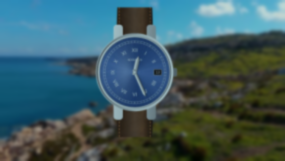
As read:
h=12 m=26
